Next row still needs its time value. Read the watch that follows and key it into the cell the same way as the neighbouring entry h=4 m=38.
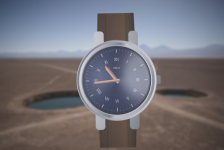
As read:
h=10 m=44
